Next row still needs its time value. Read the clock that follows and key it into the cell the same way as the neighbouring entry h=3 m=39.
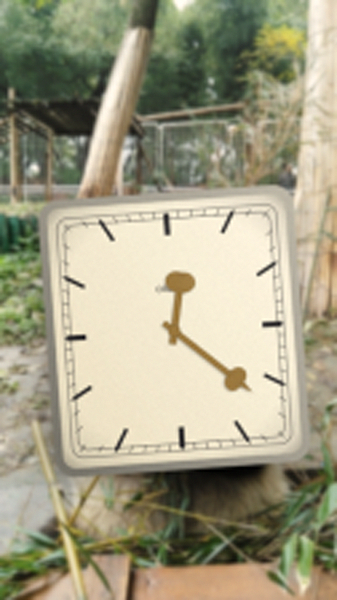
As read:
h=12 m=22
